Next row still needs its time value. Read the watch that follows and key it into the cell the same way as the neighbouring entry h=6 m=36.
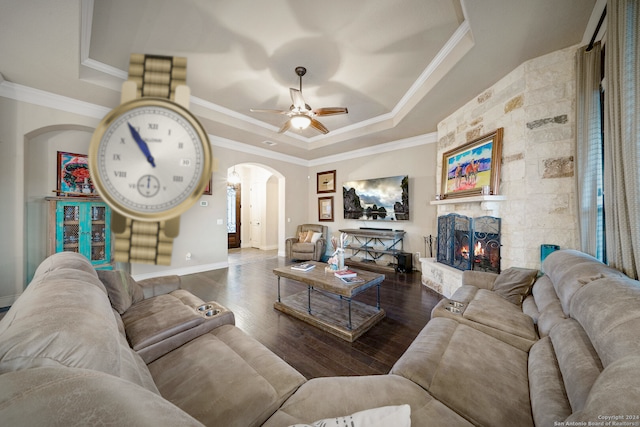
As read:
h=10 m=54
